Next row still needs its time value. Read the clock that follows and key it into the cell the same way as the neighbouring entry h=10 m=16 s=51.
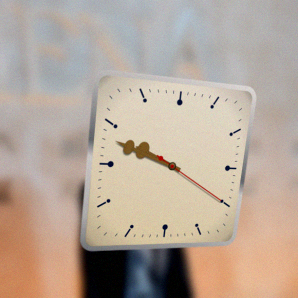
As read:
h=9 m=48 s=20
